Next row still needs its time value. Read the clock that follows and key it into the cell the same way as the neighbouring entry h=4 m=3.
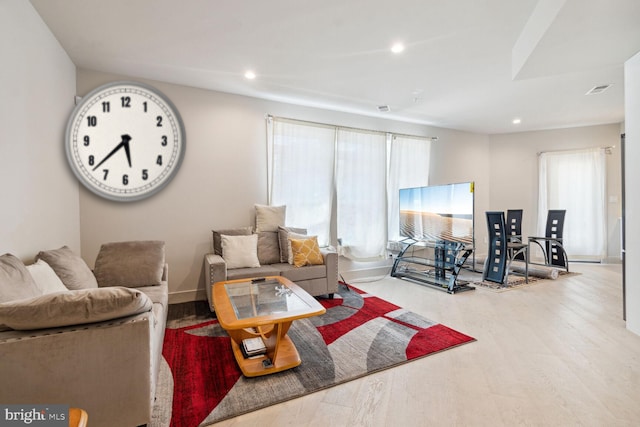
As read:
h=5 m=38
